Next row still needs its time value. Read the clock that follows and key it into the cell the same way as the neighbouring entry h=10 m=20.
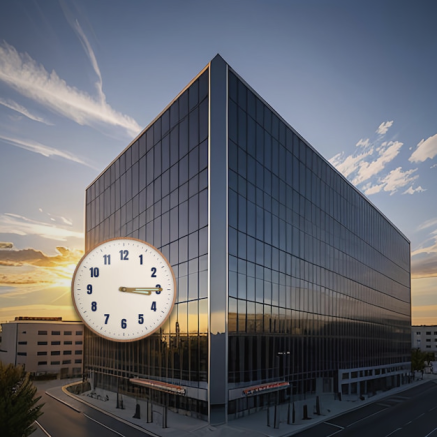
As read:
h=3 m=15
